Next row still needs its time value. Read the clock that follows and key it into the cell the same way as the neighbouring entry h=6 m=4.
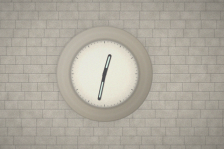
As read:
h=12 m=32
